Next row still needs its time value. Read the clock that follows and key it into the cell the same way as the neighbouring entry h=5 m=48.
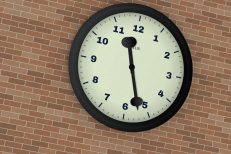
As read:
h=11 m=27
